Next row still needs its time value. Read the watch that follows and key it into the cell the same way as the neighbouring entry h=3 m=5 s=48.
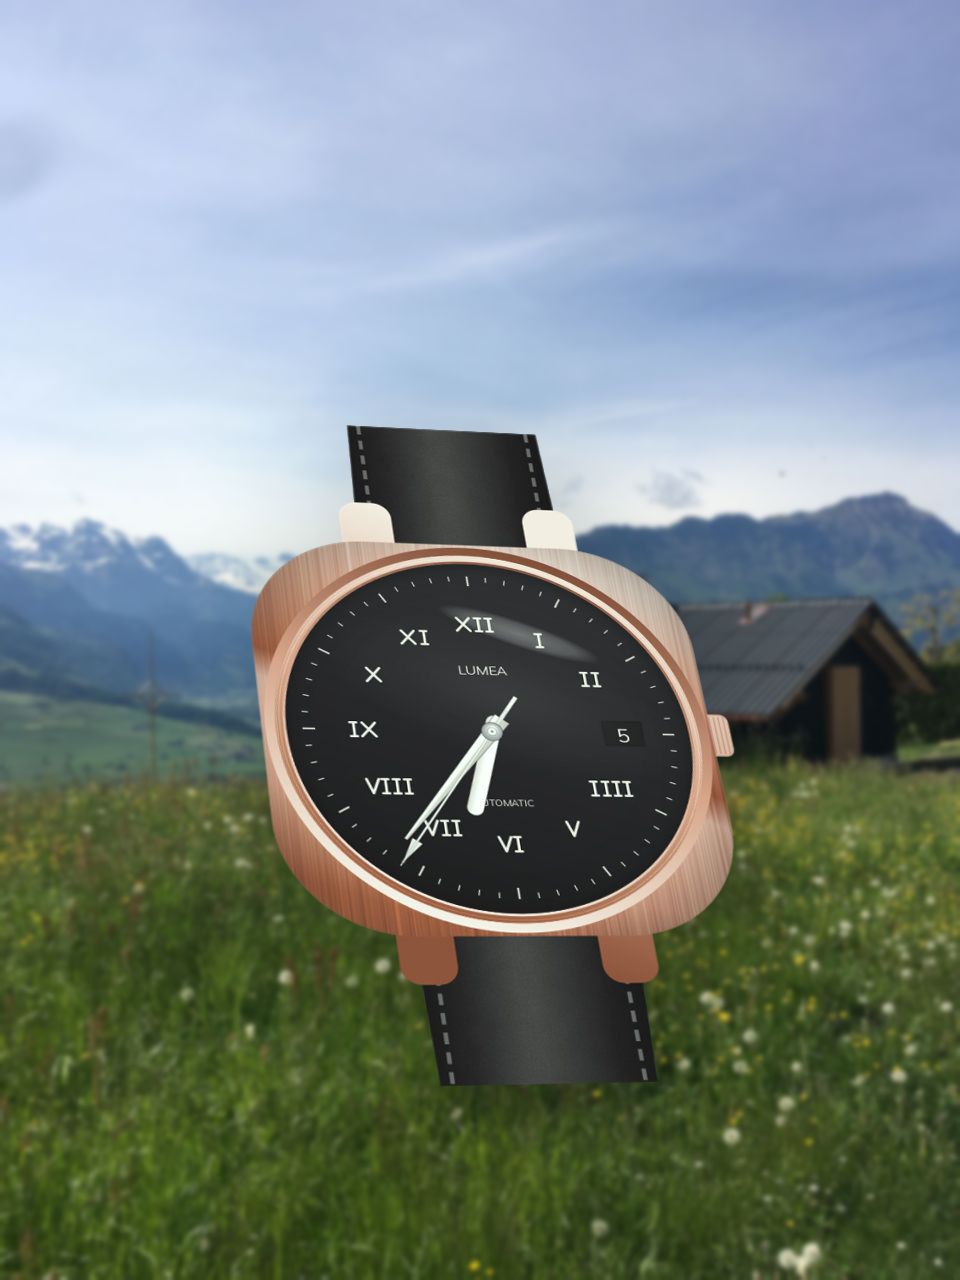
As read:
h=6 m=36 s=36
